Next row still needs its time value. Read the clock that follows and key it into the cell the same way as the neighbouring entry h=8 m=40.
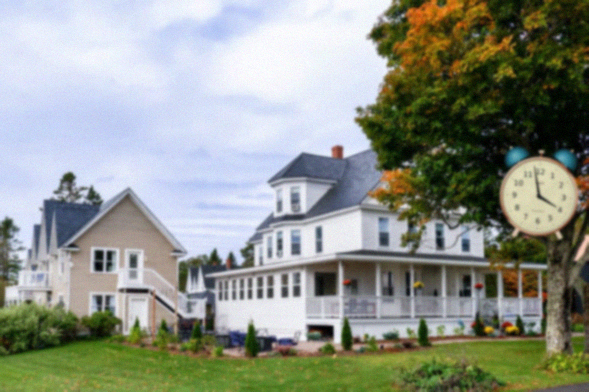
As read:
h=3 m=58
